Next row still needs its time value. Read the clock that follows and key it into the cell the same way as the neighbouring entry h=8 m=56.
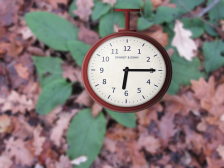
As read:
h=6 m=15
